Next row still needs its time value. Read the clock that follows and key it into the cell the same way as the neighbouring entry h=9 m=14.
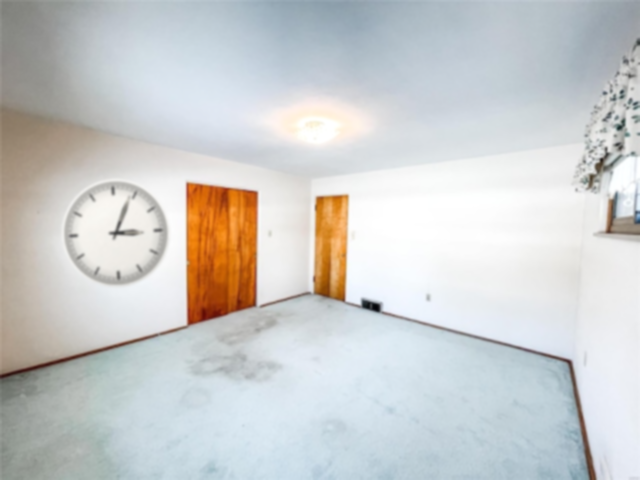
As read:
h=3 m=4
